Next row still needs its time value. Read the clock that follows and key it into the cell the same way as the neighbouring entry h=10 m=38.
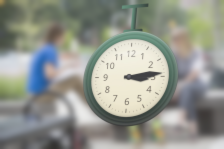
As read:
h=3 m=14
